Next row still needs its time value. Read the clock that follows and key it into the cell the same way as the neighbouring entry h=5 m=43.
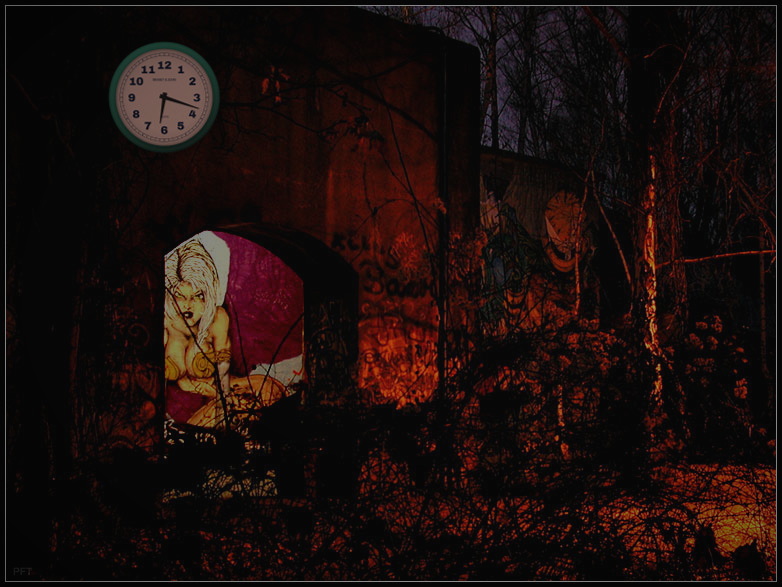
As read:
h=6 m=18
